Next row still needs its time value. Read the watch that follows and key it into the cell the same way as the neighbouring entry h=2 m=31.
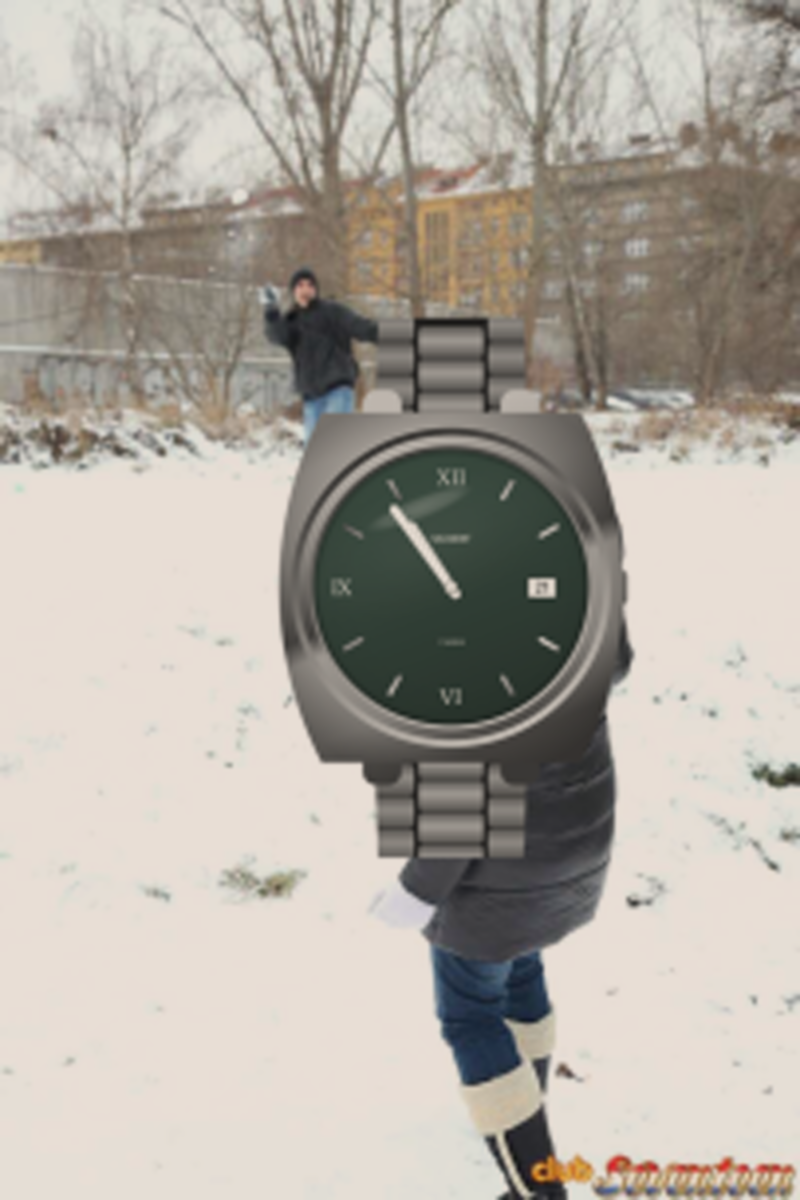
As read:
h=10 m=54
